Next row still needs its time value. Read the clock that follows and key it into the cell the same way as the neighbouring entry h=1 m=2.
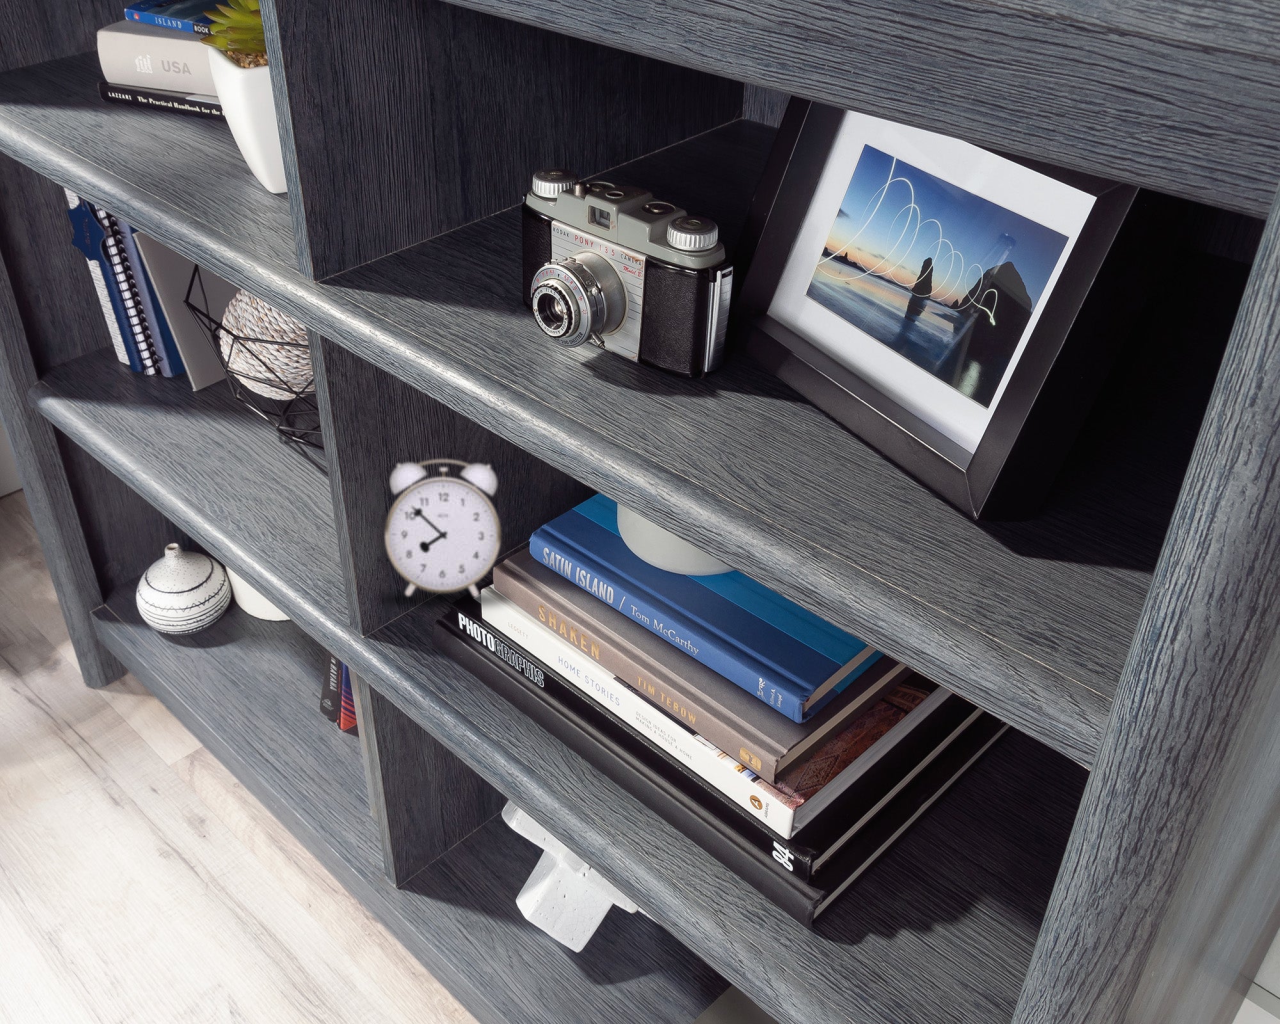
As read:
h=7 m=52
